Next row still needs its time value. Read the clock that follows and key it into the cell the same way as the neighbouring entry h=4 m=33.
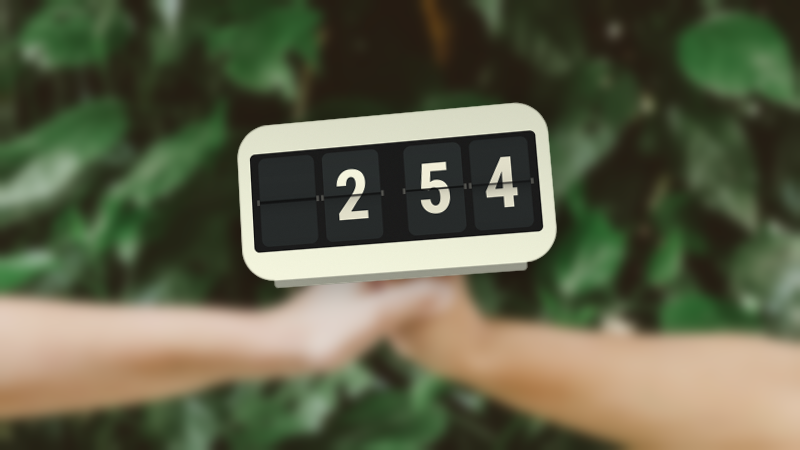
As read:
h=2 m=54
